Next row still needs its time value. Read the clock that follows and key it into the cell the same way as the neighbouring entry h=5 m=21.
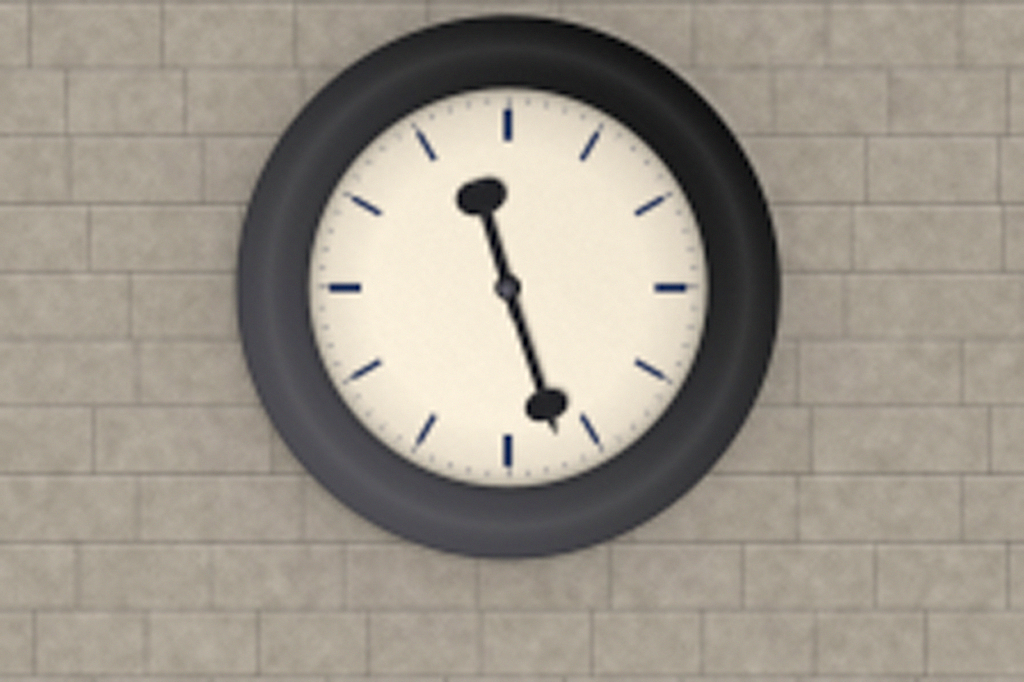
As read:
h=11 m=27
